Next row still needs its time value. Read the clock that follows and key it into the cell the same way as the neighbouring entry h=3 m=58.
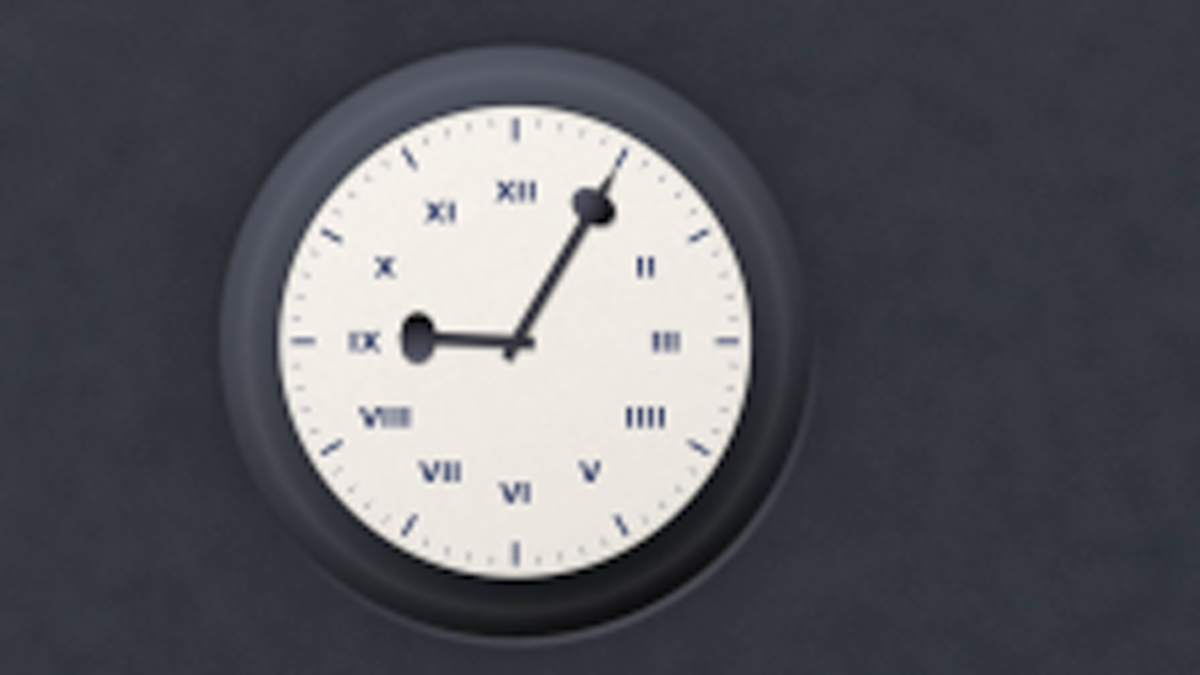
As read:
h=9 m=5
